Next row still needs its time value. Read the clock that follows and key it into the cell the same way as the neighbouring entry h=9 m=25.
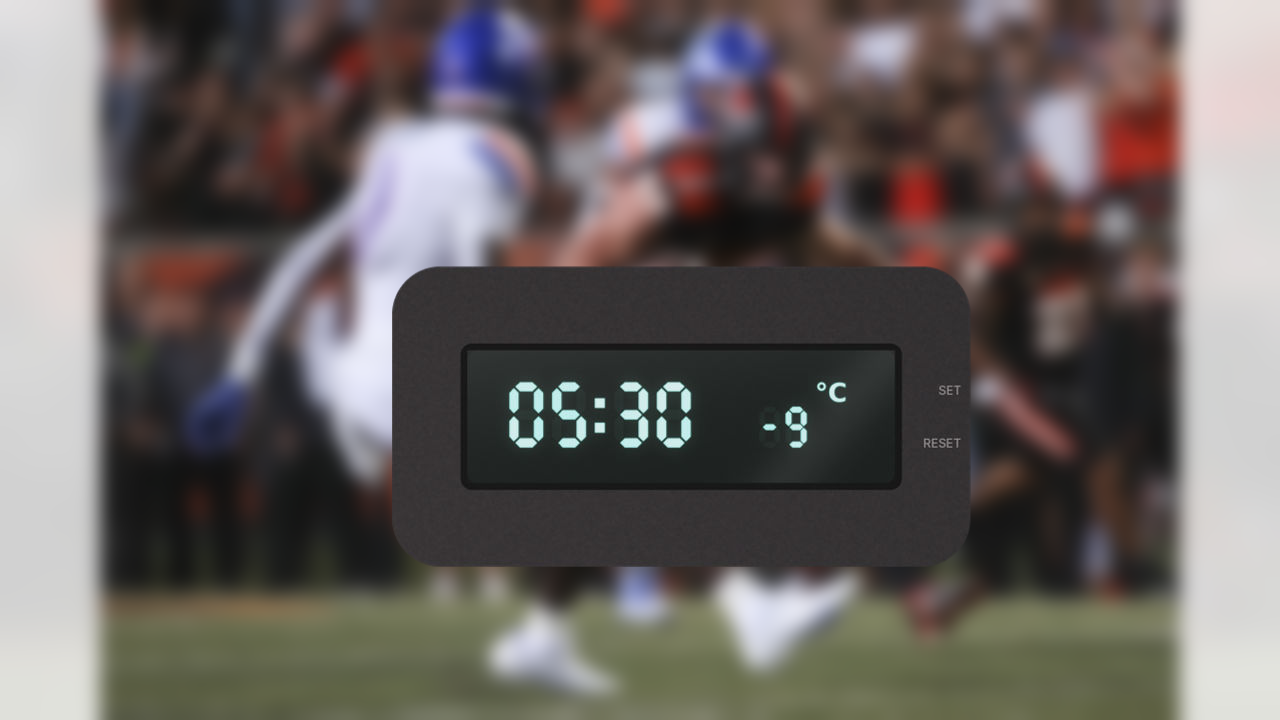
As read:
h=5 m=30
